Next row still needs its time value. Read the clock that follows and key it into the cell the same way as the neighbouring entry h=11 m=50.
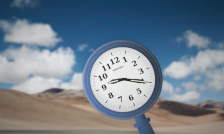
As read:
h=9 m=20
